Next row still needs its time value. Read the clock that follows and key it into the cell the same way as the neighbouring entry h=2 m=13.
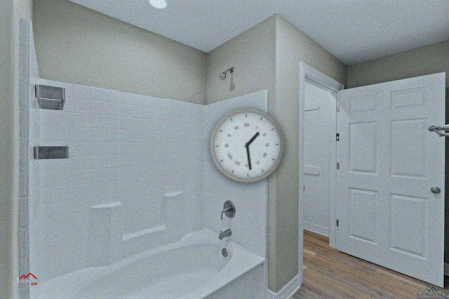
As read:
h=1 m=29
